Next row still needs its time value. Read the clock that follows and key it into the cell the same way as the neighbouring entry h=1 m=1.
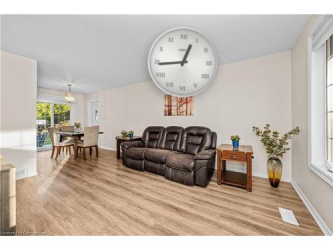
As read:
h=12 m=44
